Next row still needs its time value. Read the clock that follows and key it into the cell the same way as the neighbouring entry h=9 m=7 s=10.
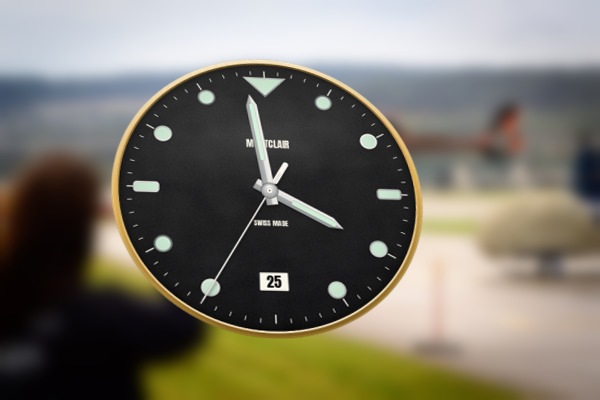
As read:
h=3 m=58 s=35
